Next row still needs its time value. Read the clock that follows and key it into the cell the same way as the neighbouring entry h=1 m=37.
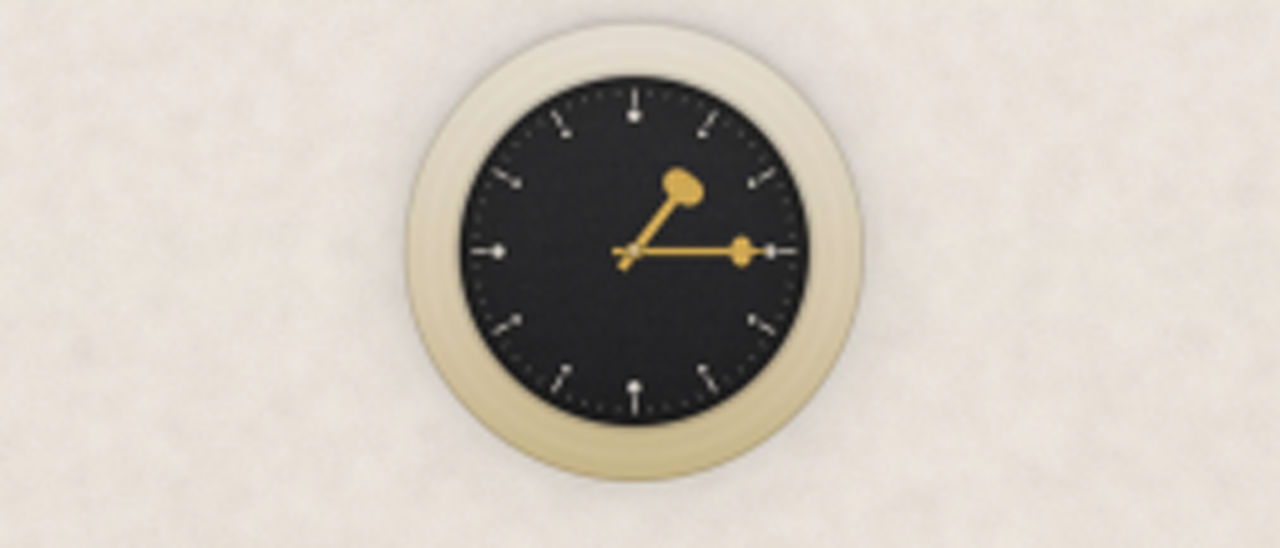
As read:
h=1 m=15
